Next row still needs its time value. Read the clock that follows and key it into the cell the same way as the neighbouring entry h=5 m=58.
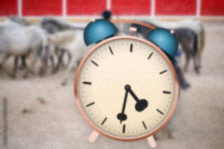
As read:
h=4 m=31
